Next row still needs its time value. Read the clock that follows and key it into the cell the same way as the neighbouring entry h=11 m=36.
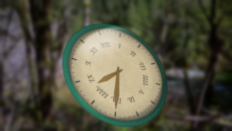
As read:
h=8 m=35
